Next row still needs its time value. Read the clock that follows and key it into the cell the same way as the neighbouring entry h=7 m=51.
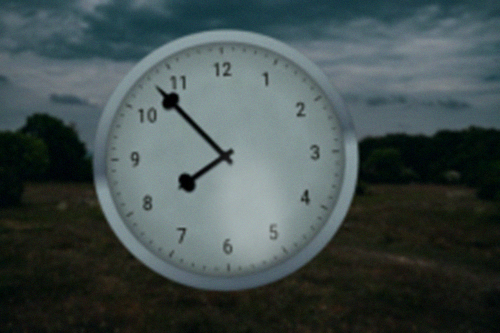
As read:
h=7 m=53
